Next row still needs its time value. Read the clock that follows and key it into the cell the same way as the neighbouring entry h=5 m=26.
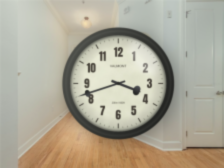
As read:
h=3 m=42
